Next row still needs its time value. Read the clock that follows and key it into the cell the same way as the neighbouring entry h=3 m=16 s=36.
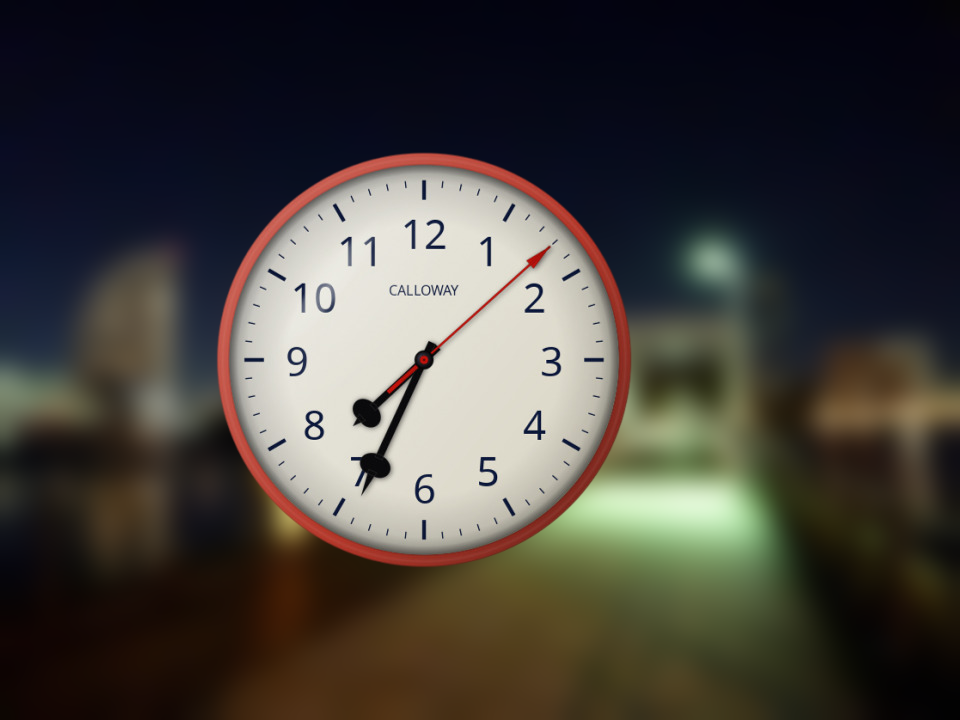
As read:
h=7 m=34 s=8
